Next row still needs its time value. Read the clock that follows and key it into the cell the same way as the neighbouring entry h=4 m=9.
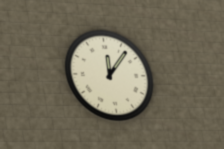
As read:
h=12 m=7
